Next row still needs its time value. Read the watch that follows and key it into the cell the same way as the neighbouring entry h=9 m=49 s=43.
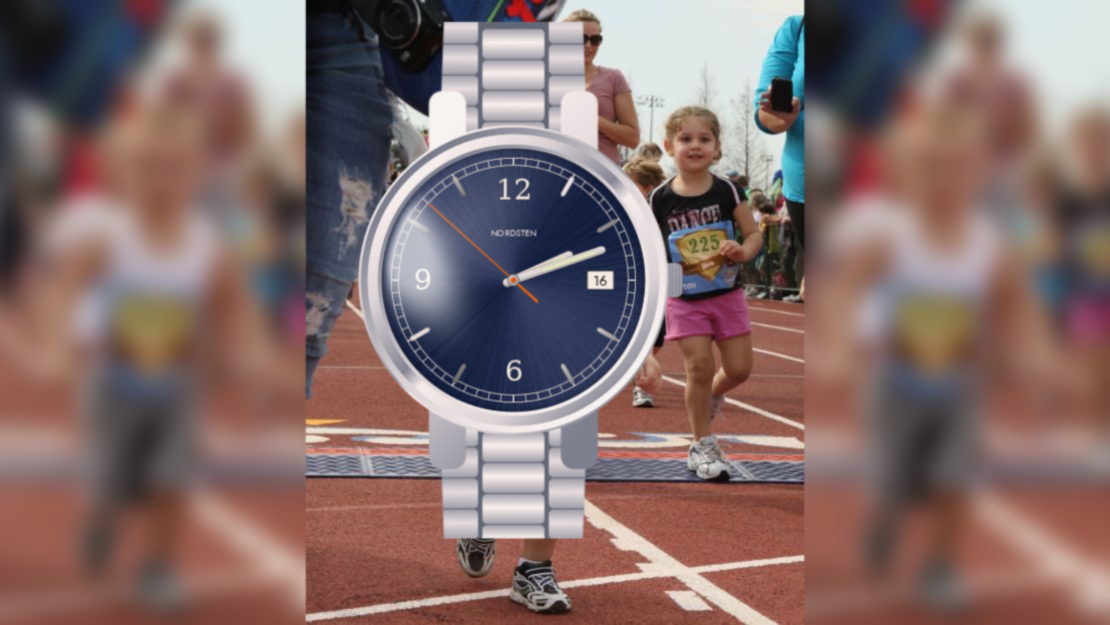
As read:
h=2 m=11 s=52
